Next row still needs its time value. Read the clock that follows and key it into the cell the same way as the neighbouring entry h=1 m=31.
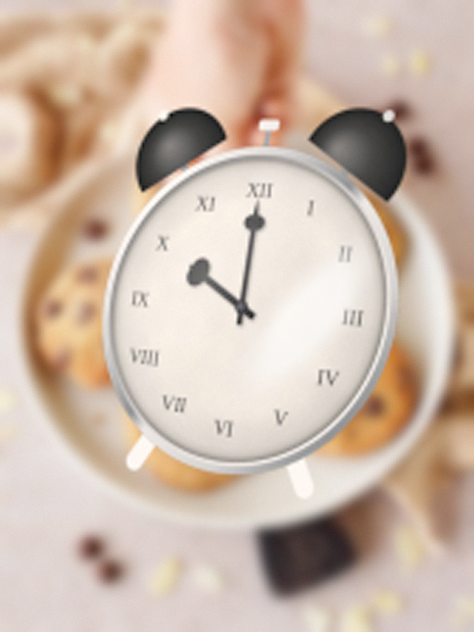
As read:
h=10 m=0
